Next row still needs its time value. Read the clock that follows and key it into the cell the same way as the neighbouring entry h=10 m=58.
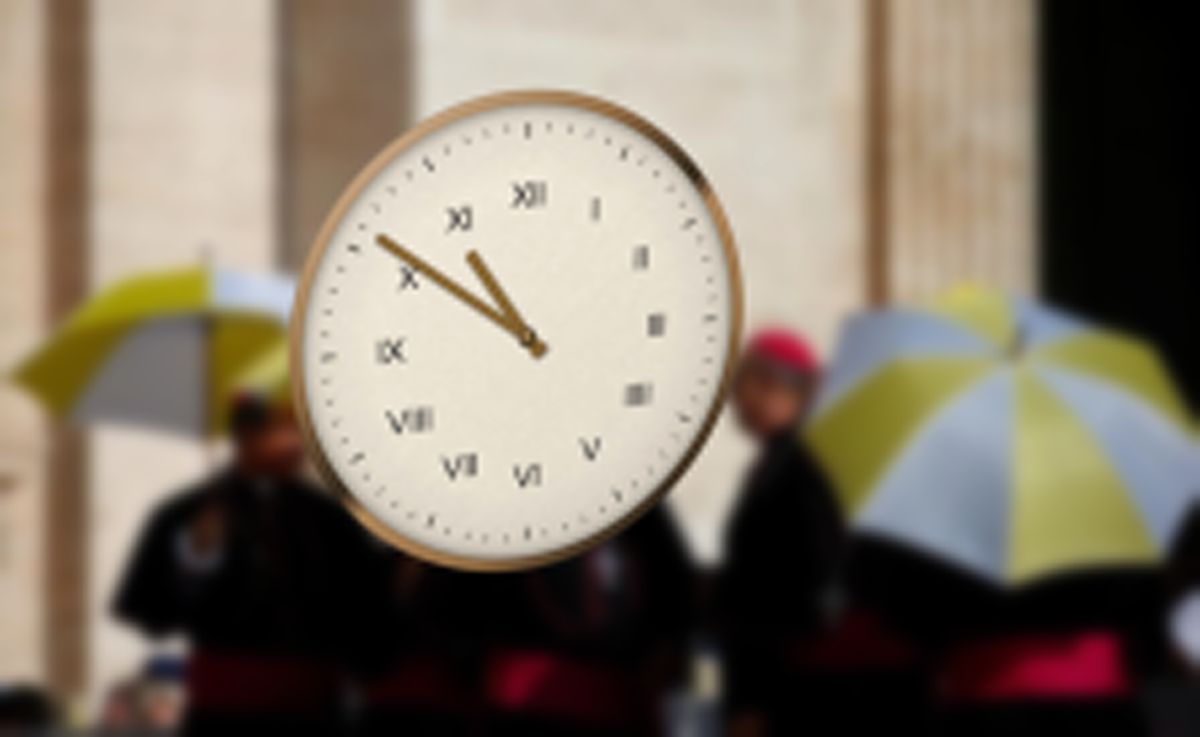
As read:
h=10 m=51
